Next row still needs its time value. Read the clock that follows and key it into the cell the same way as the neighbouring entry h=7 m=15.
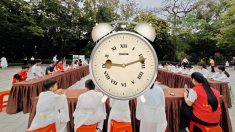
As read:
h=9 m=12
